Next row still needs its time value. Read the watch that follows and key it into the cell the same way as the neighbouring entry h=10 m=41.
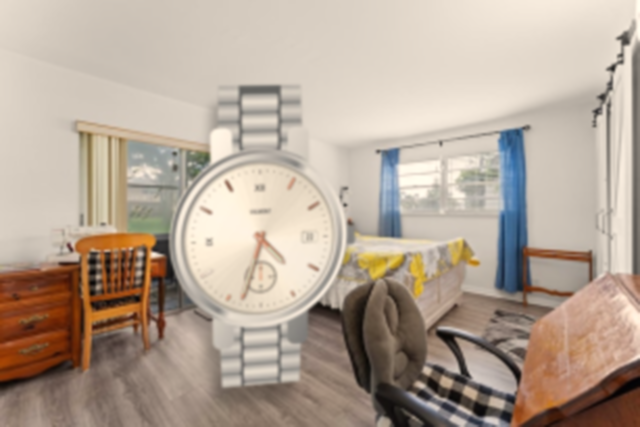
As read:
h=4 m=33
